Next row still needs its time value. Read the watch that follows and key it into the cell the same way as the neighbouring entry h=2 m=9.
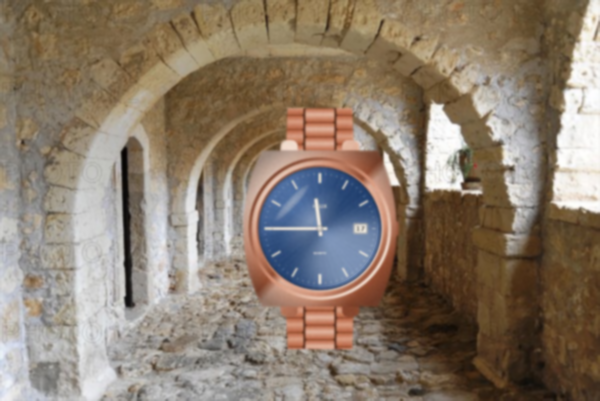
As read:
h=11 m=45
